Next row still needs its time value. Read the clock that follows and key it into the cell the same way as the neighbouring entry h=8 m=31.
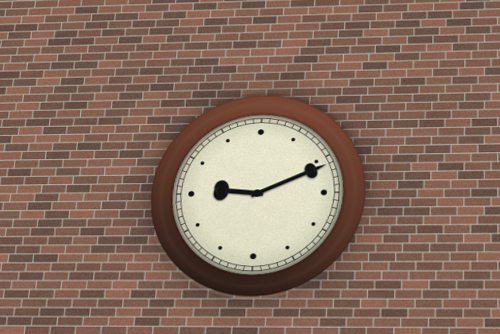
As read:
h=9 m=11
